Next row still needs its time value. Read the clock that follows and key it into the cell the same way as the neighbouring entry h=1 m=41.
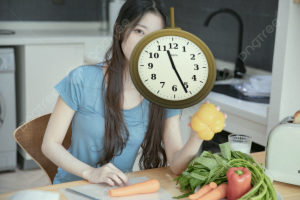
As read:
h=11 m=26
